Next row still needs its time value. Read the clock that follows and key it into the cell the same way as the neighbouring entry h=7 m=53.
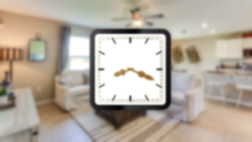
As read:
h=8 m=19
